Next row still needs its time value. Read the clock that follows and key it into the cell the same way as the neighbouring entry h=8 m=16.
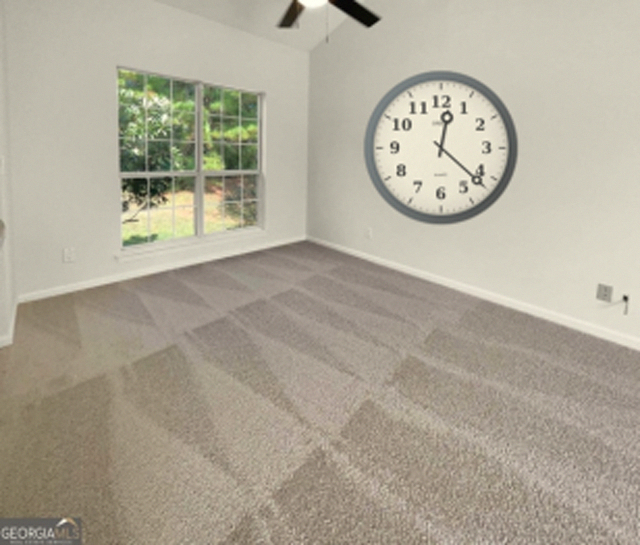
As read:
h=12 m=22
